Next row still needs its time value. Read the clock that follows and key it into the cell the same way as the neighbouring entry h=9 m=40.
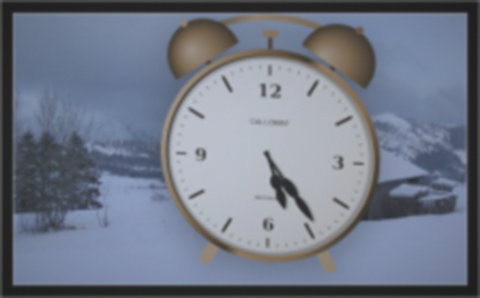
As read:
h=5 m=24
